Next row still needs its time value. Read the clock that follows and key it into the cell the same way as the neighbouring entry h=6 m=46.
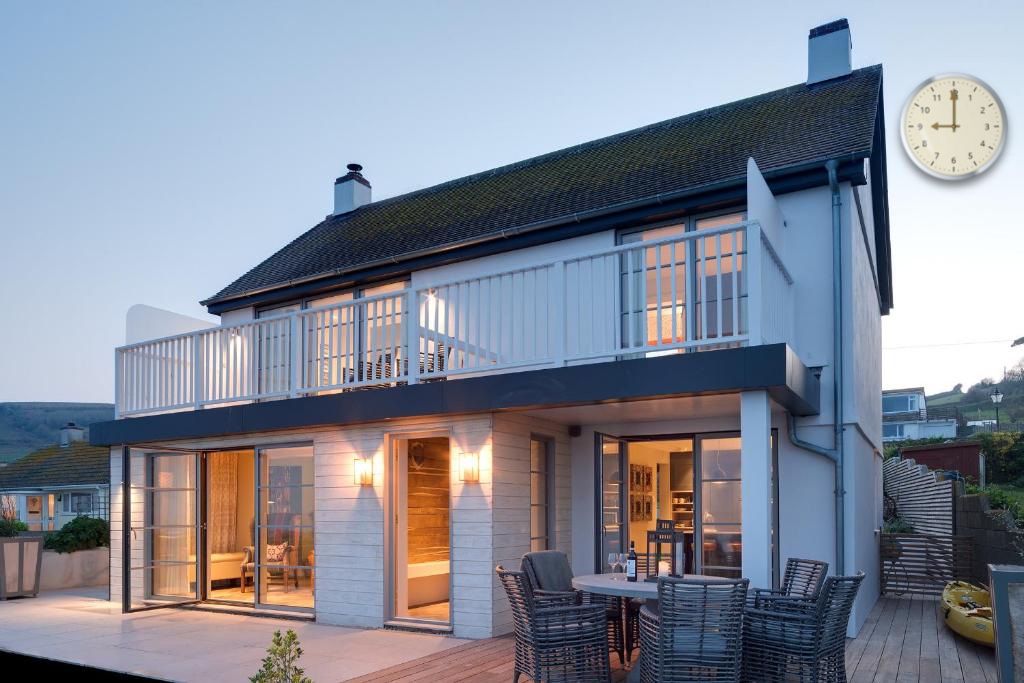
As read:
h=9 m=0
